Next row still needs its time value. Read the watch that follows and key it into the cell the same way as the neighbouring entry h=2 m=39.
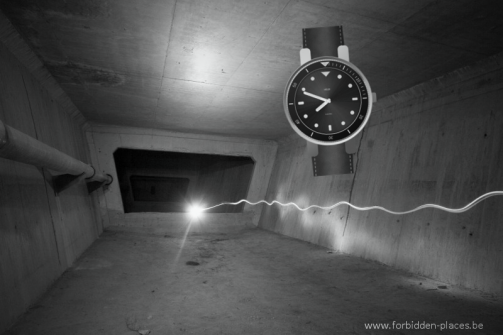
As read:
h=7 m=49
